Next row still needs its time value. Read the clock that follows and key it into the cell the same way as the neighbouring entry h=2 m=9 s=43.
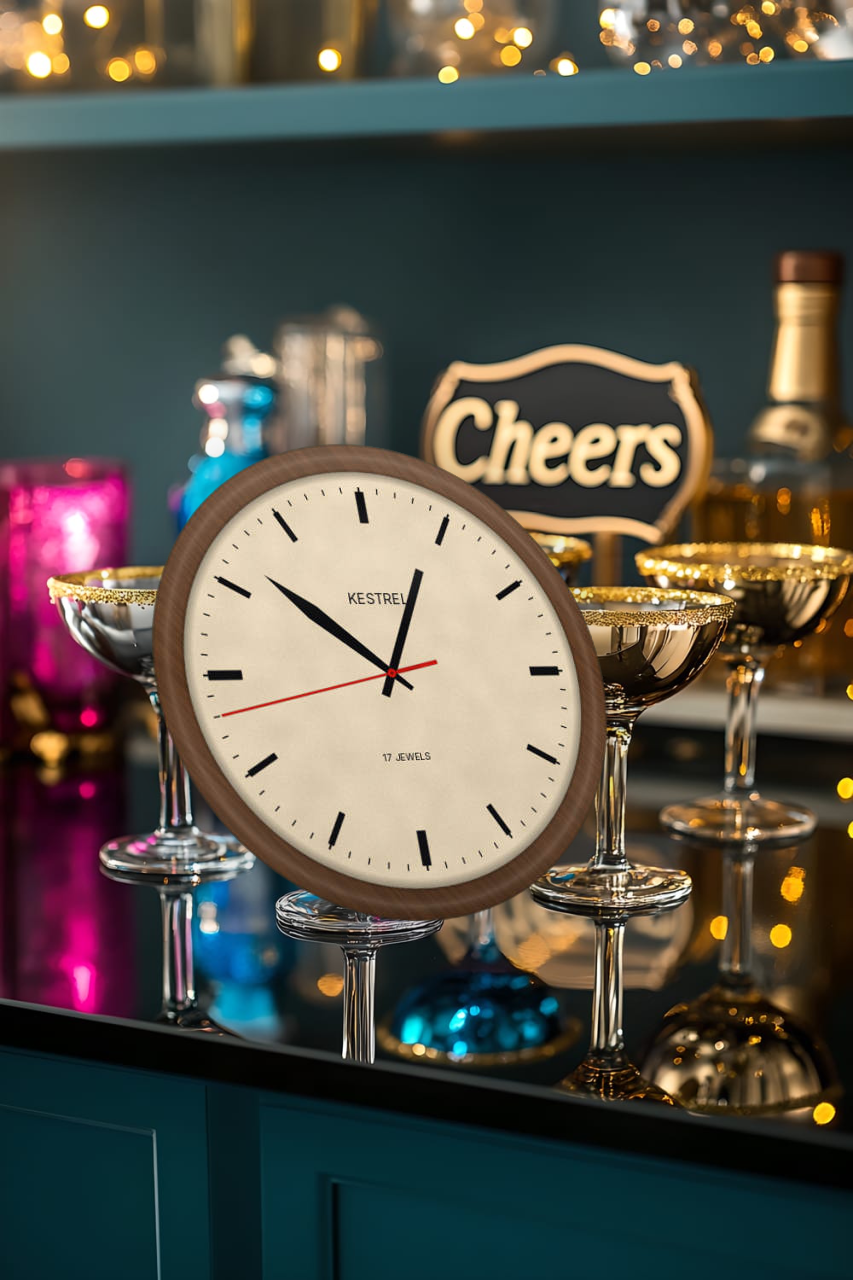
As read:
h=12 m=51 s=43
